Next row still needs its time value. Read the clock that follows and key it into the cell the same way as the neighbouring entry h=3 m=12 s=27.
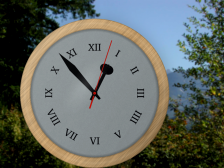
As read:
h=12 m=53 s=3
